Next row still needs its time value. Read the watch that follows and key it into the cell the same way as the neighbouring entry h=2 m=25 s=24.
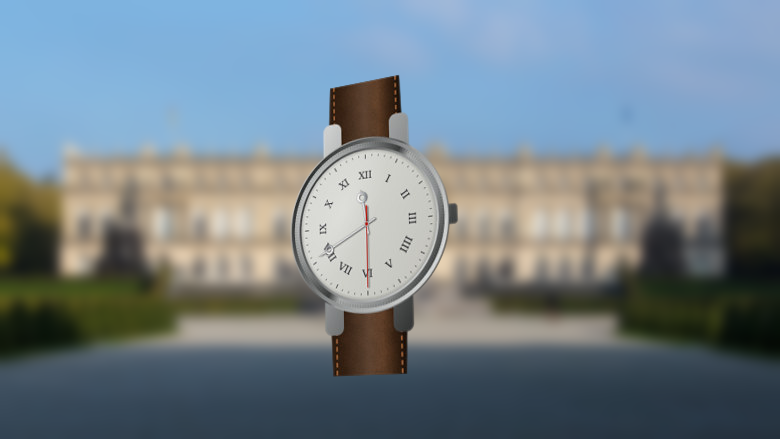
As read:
h=11 m=40 s=30
